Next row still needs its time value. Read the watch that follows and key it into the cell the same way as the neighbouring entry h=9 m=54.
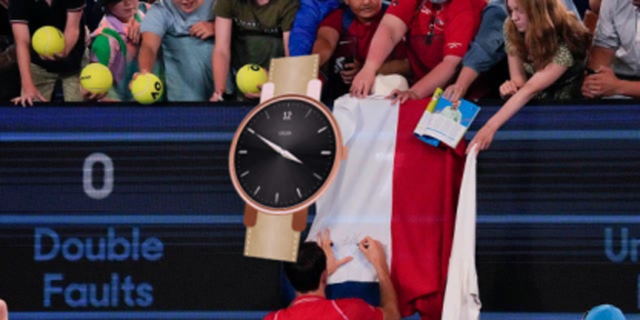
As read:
h=3 m=50
